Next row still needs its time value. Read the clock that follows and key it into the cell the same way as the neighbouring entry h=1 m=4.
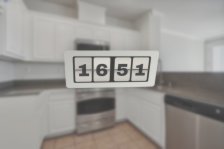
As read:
h=16 m=51
